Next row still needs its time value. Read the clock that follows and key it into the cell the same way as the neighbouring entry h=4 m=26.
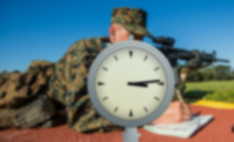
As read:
h=3 m=14
